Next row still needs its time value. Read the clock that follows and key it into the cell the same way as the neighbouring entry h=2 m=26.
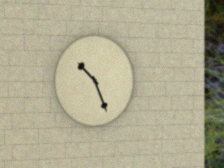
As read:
h=10 m=26
